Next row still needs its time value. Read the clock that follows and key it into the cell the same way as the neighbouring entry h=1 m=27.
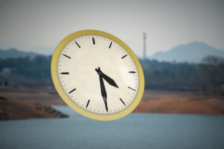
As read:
h=4 m=30
